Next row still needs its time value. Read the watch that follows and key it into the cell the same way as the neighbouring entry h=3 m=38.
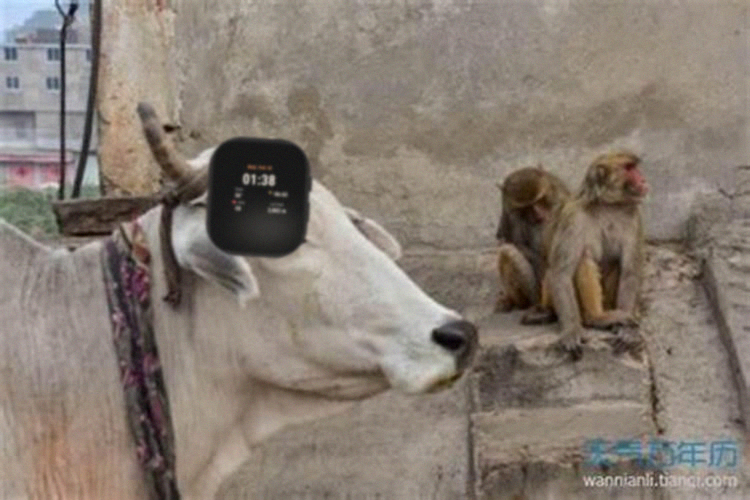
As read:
h=1 m=38
